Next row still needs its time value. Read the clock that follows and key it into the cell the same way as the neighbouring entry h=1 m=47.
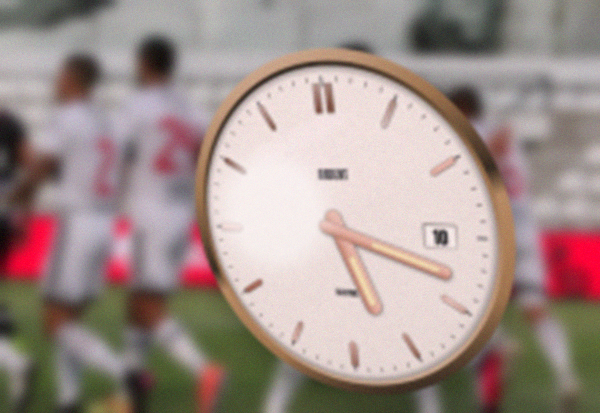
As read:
h=5 m=18
